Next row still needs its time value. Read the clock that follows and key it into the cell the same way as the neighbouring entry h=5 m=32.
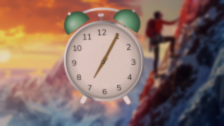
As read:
h=7 m=5
